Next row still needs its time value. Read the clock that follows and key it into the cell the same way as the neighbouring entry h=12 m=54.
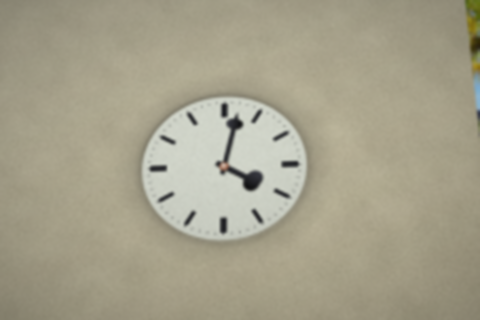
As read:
h=4 m=2
